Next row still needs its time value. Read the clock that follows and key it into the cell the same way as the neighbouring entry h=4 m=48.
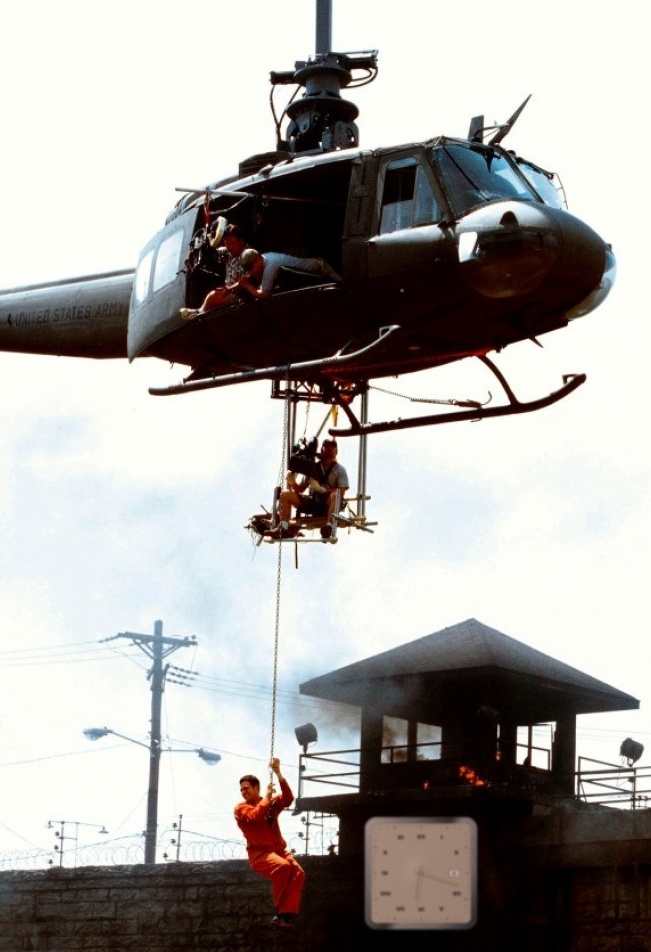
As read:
h=6 m=18
